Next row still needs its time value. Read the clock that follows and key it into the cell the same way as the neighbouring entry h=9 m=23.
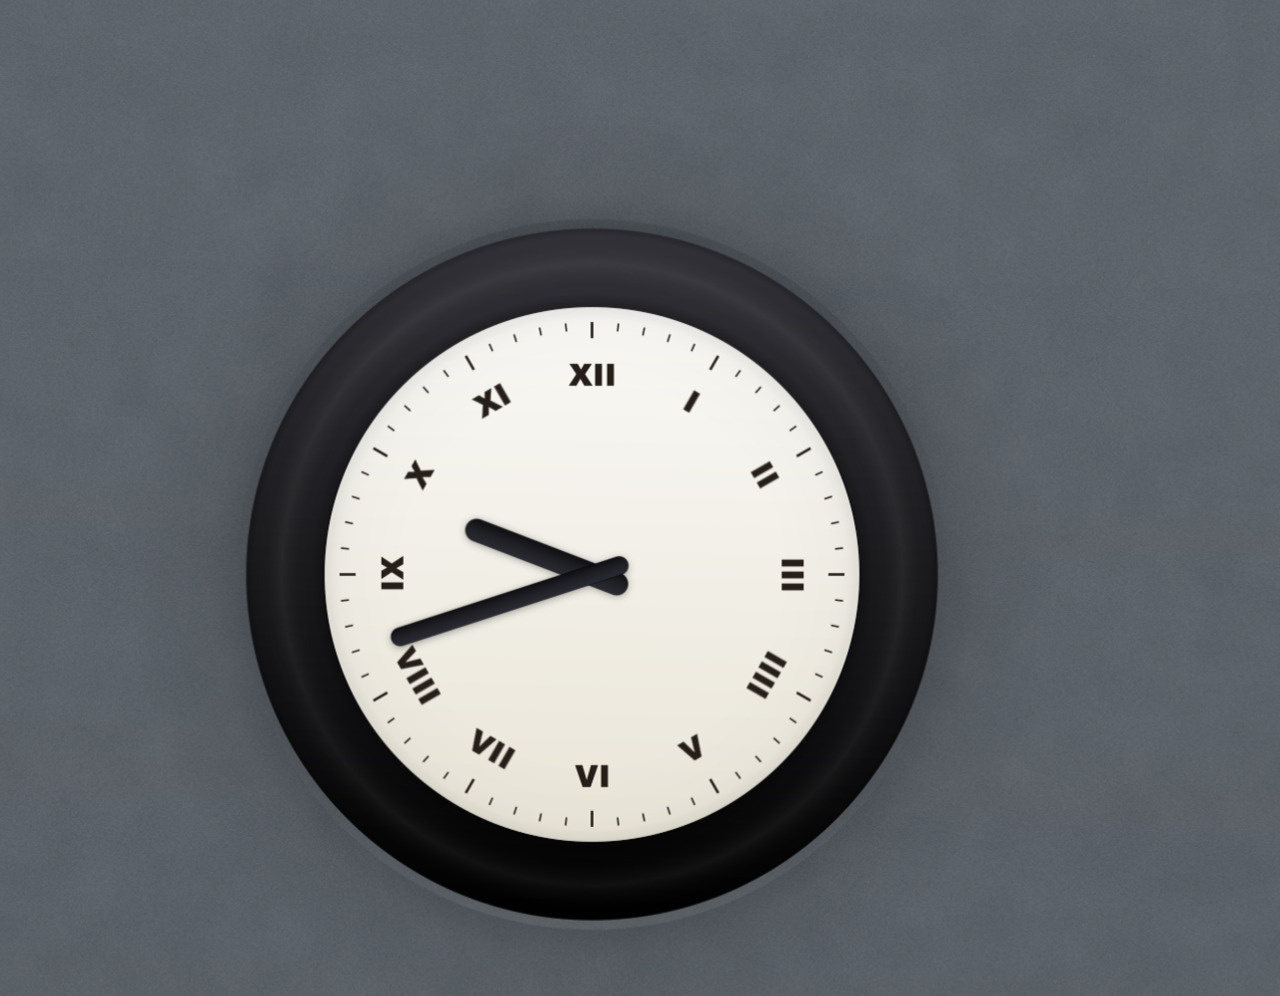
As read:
h=9 m=42
